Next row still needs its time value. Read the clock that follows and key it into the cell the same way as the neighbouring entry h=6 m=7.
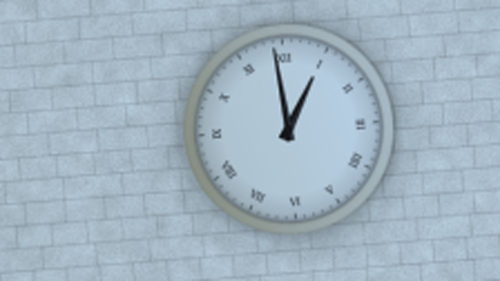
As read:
h=12 m=59
